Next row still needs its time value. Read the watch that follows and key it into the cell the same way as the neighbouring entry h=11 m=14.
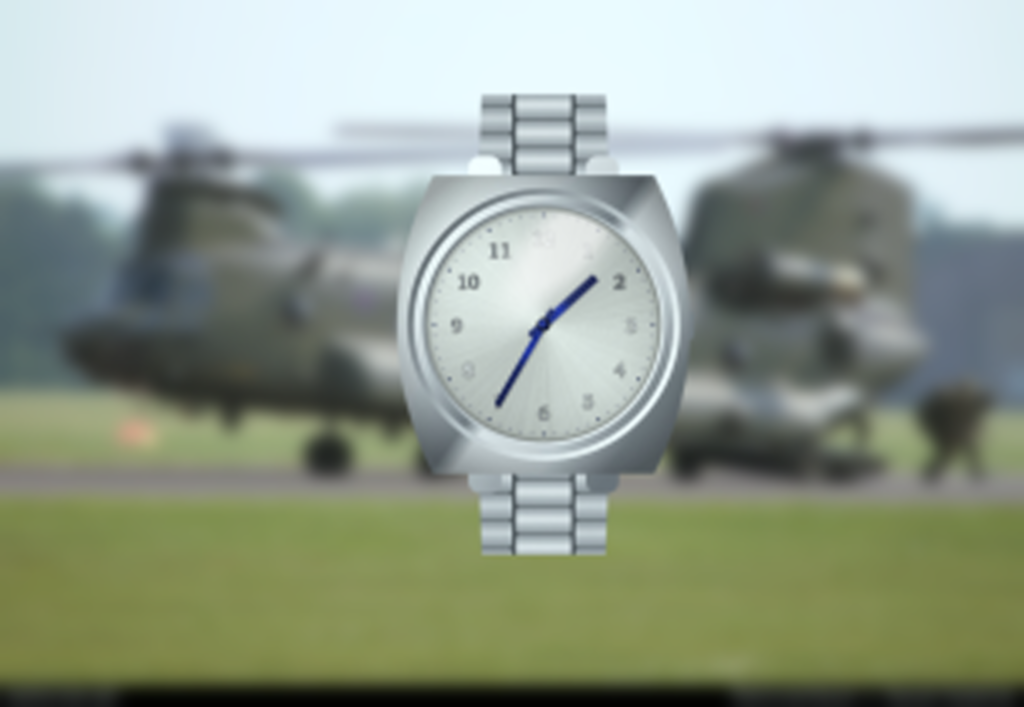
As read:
h=1 m=35
